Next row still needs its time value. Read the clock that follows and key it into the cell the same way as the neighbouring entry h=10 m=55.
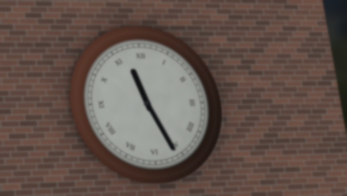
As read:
h=11 m=26
